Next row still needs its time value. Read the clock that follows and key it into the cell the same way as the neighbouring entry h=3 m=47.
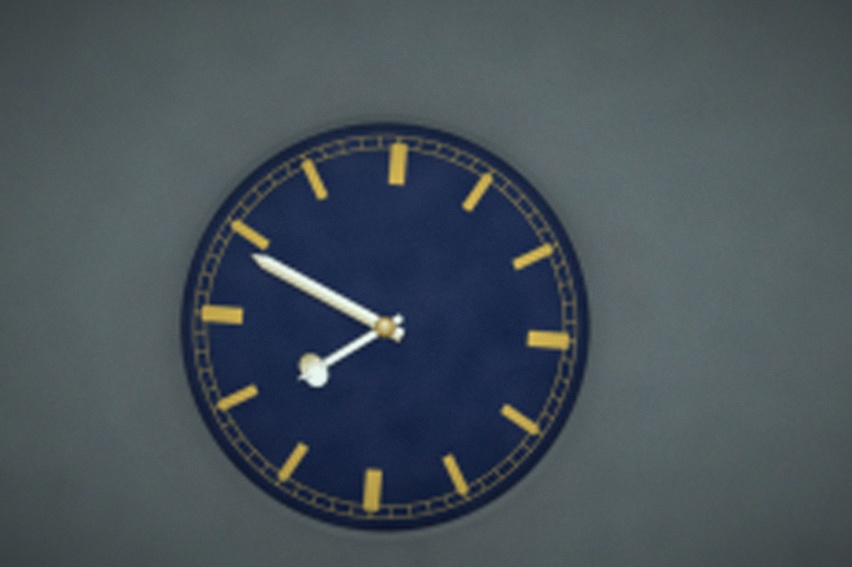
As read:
h=7 m=49
